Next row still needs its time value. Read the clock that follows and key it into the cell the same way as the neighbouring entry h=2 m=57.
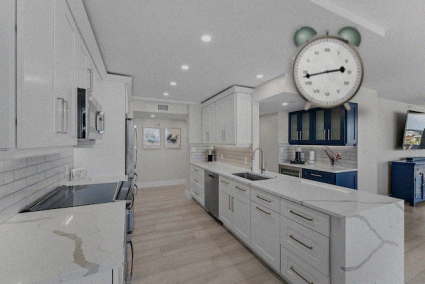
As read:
h=2 m=43
